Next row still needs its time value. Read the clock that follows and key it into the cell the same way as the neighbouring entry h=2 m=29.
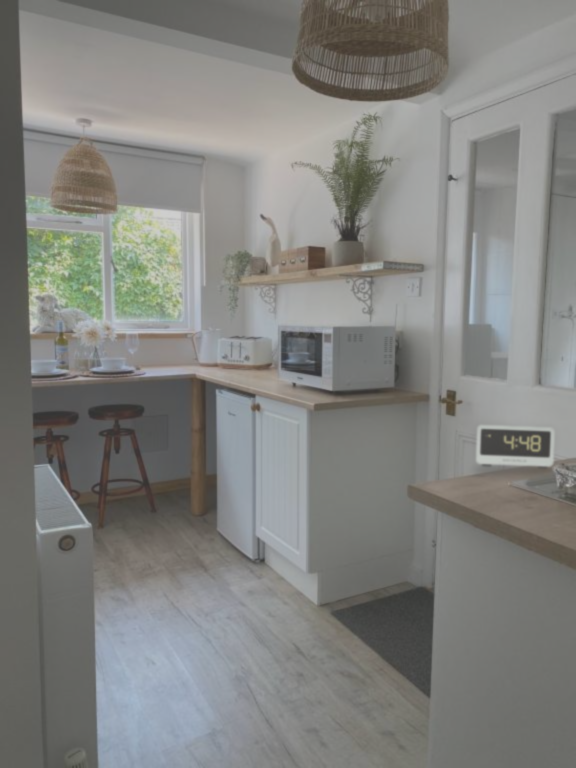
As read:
h=4 m=48
